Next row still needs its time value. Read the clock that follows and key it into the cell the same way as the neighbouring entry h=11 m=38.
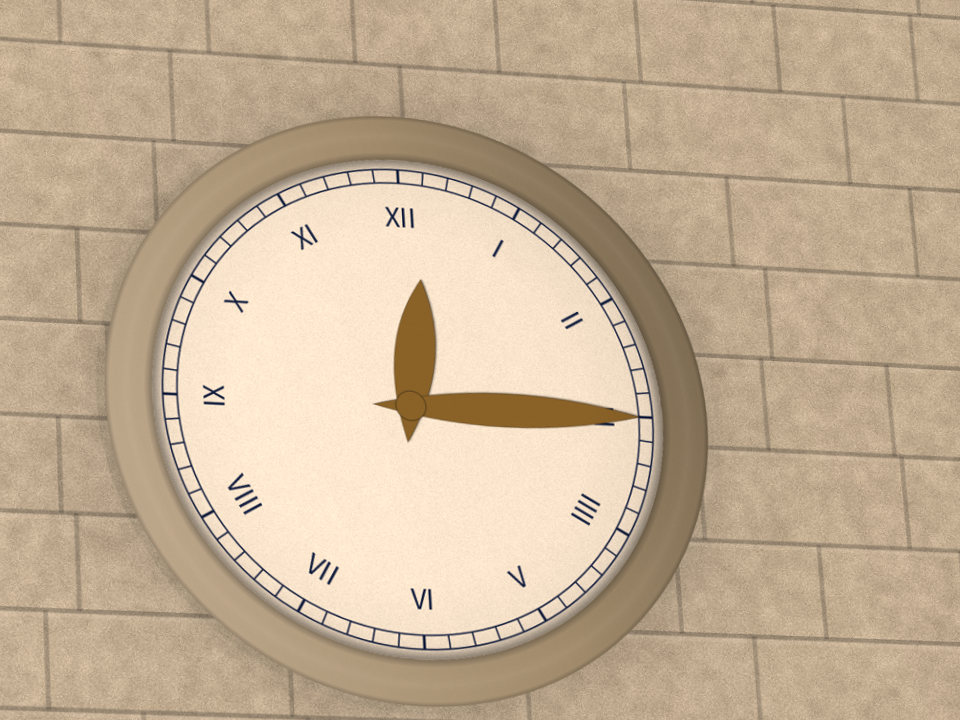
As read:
h=12 m=15
